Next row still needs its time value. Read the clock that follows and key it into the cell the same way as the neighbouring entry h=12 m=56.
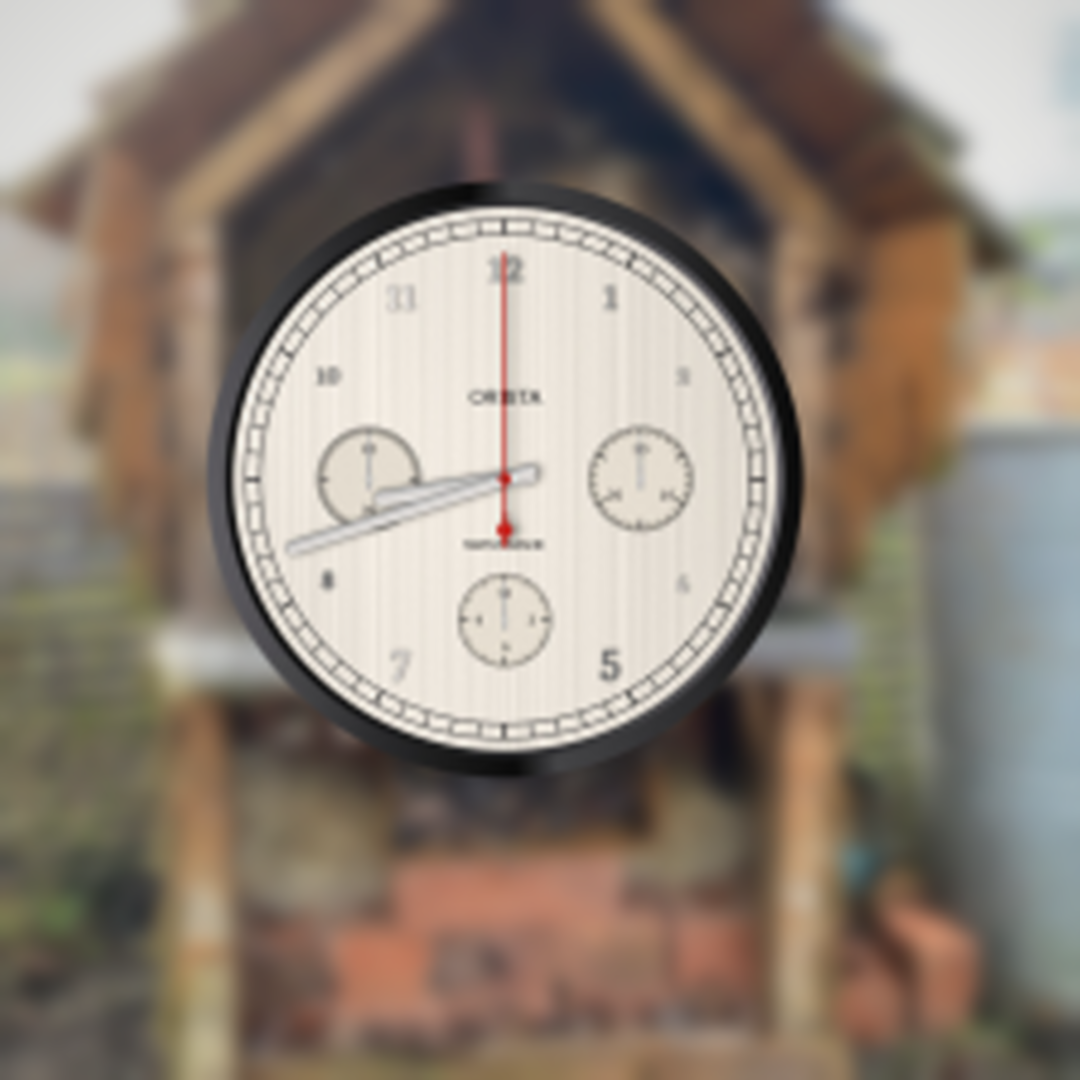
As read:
h=8 m=42
